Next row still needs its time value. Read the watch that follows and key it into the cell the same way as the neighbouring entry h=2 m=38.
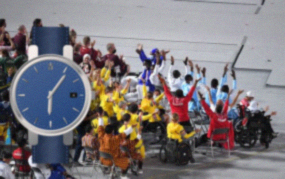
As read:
h=6 m=6
